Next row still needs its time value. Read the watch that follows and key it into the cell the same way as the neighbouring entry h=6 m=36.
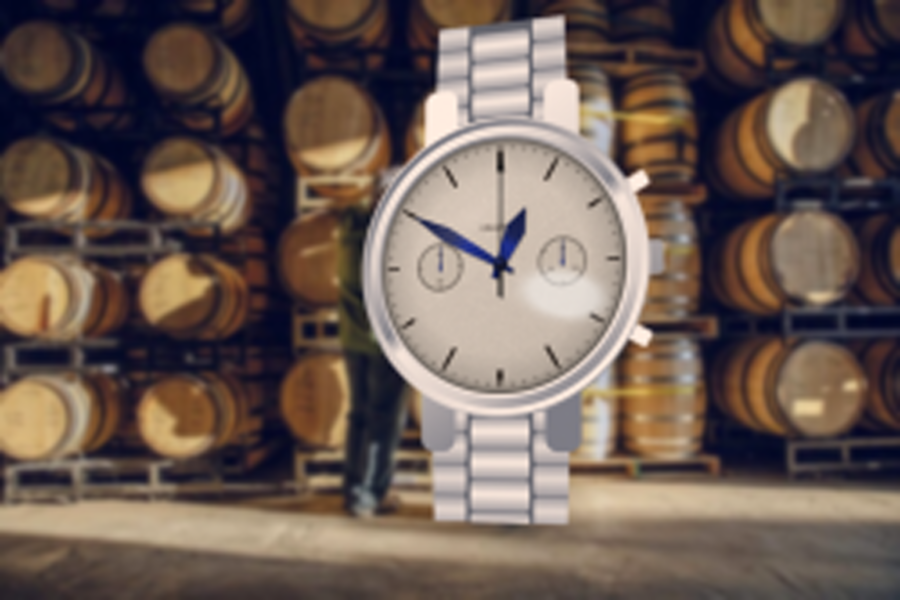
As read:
h=12 m=50
